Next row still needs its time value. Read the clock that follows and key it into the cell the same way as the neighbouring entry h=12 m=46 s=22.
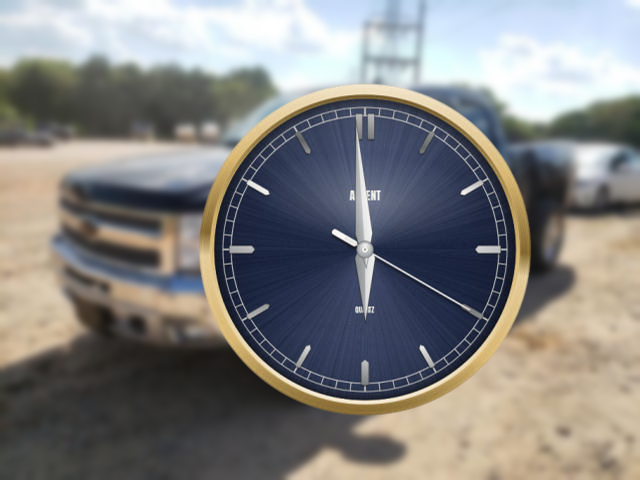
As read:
h=5 m=59 s=20
